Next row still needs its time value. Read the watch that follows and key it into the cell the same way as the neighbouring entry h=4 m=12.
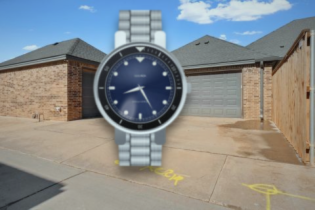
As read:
h=8 m=25
